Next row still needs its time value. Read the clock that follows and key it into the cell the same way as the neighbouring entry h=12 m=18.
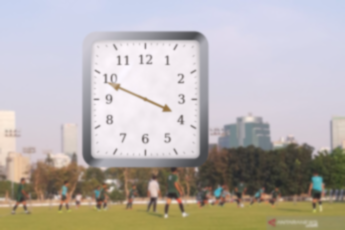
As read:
h=3 m=49
